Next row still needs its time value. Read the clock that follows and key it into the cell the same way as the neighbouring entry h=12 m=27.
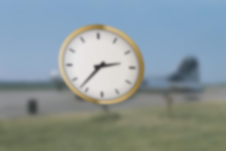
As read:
h=2 m=37
